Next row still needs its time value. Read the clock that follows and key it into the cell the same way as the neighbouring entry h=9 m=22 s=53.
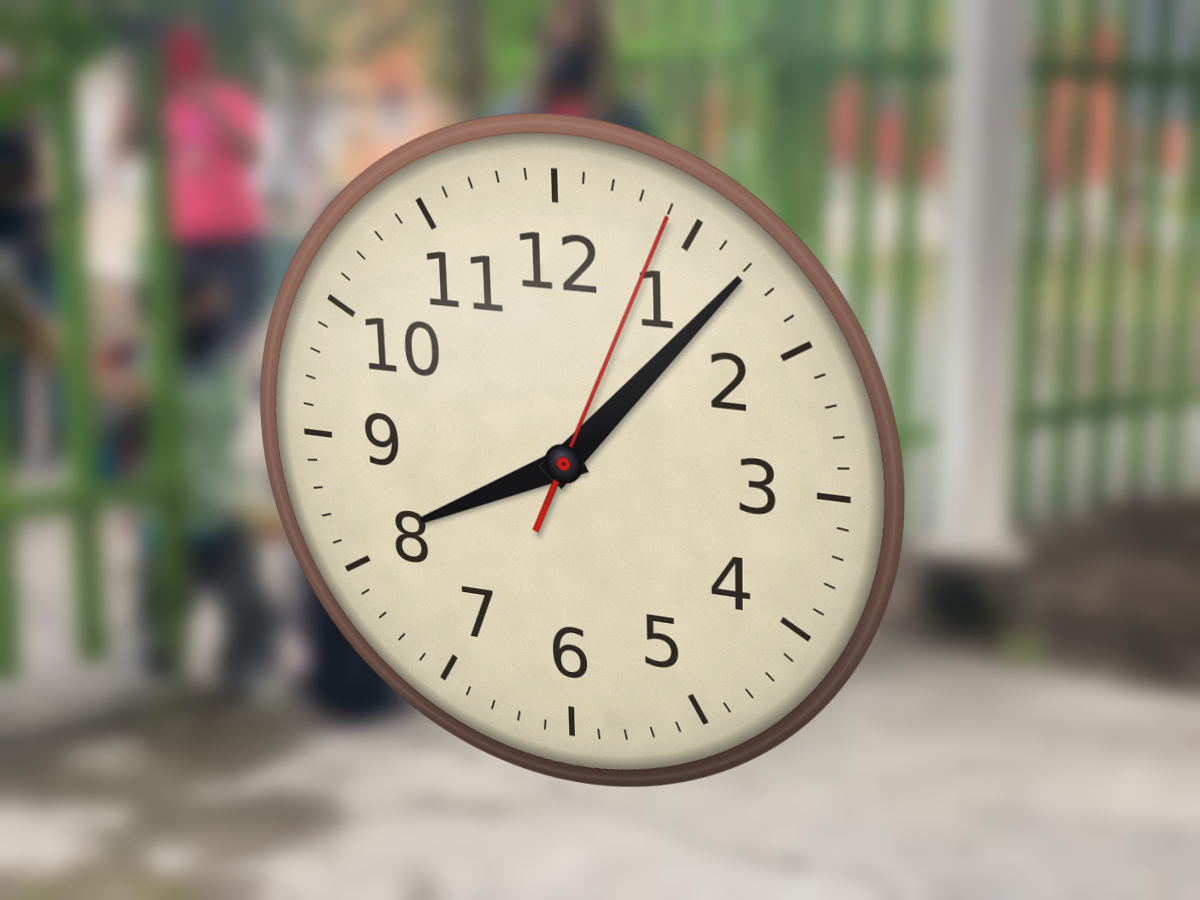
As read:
h=8 m=7 s=4
